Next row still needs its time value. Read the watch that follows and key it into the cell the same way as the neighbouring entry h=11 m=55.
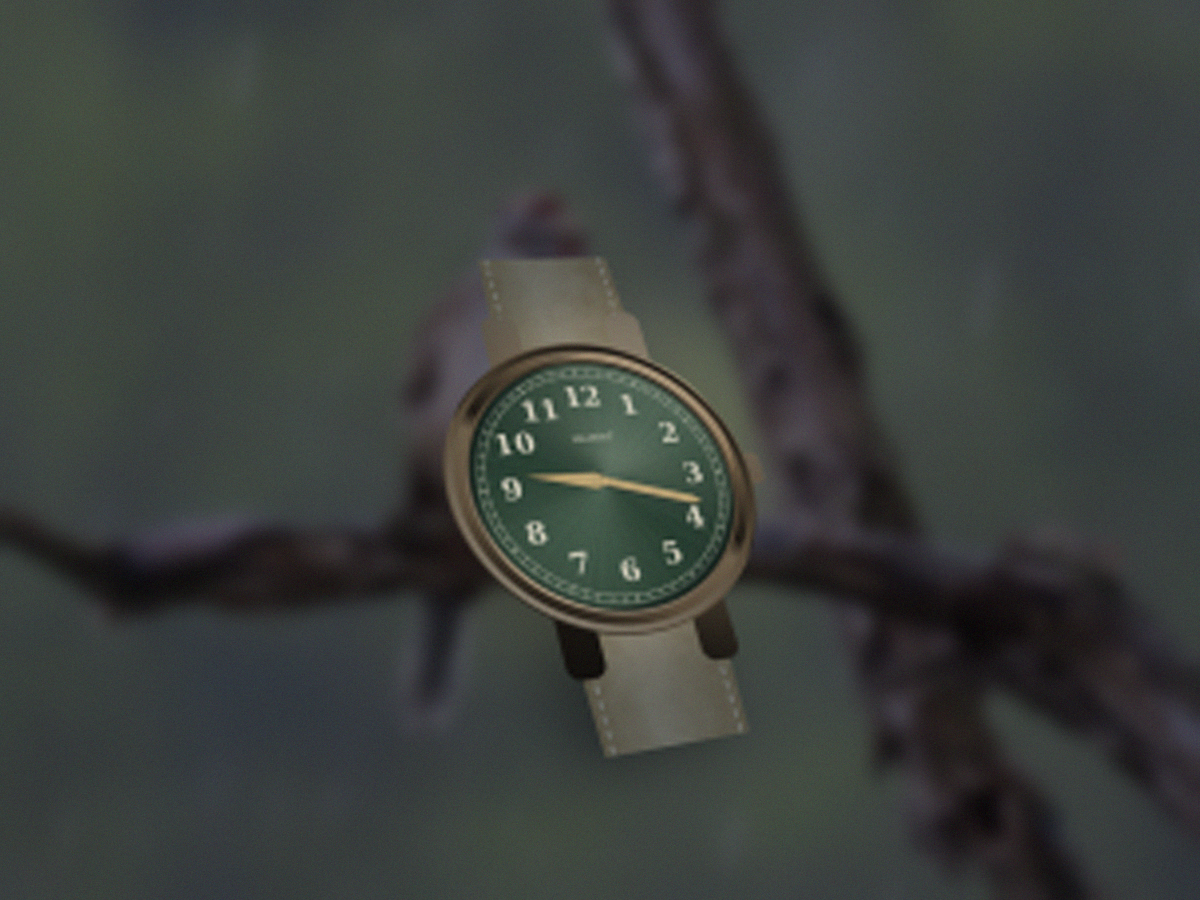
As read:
h=9 m=18
